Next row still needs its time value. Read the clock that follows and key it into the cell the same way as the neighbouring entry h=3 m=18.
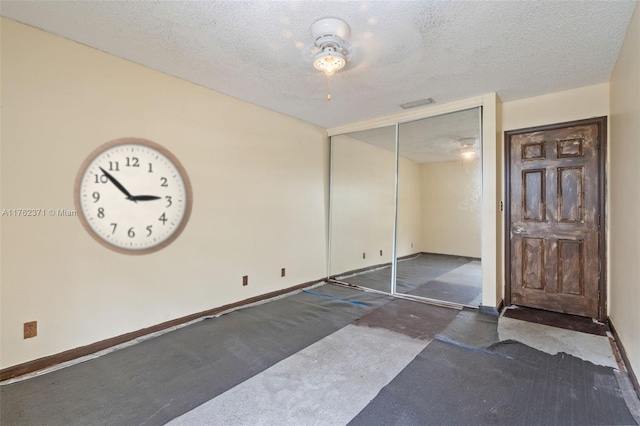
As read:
h=2 m=52
